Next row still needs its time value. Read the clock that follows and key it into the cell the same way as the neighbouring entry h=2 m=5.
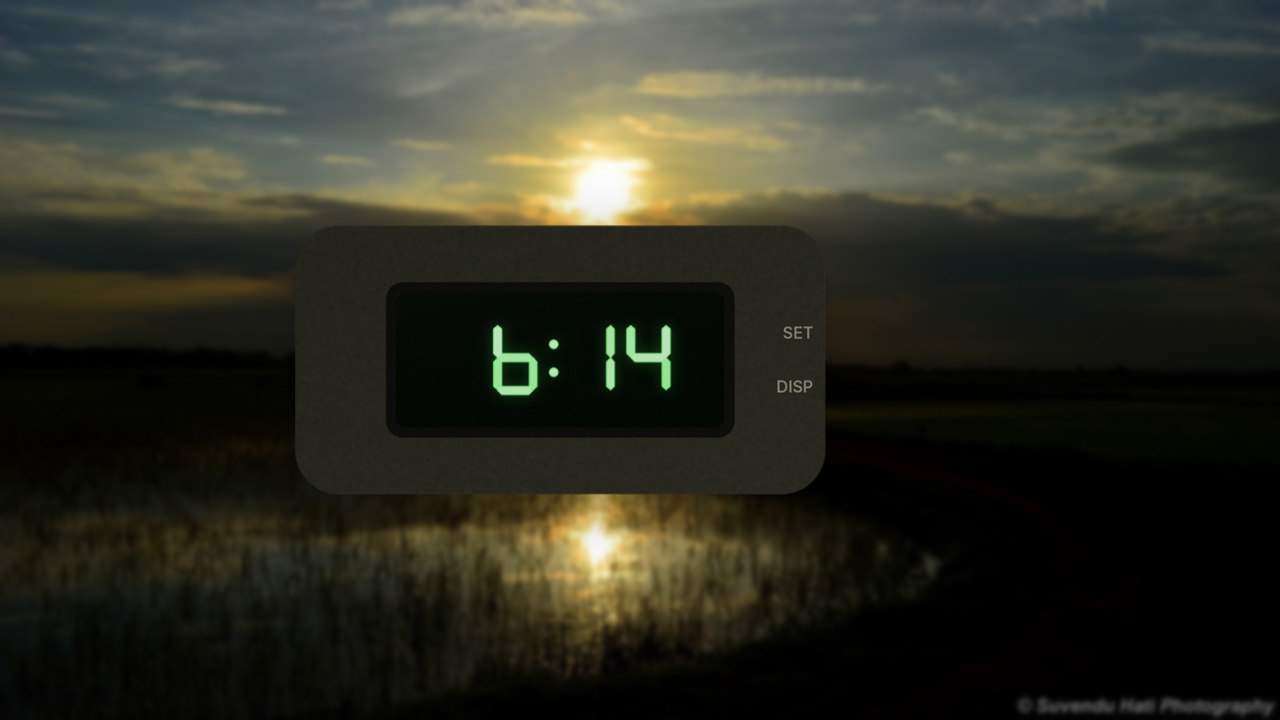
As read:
h=6 m=14
